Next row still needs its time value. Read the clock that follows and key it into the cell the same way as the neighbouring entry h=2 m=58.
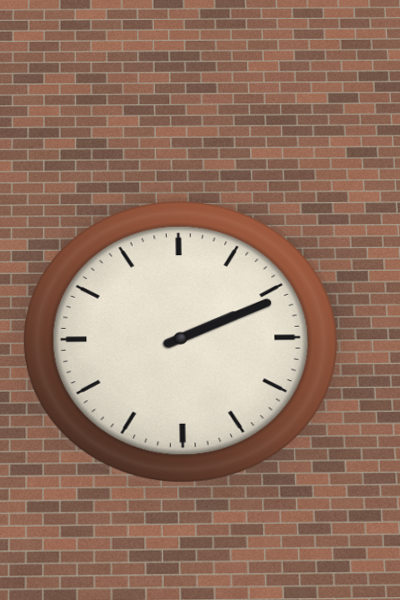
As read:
h=2 m=11
